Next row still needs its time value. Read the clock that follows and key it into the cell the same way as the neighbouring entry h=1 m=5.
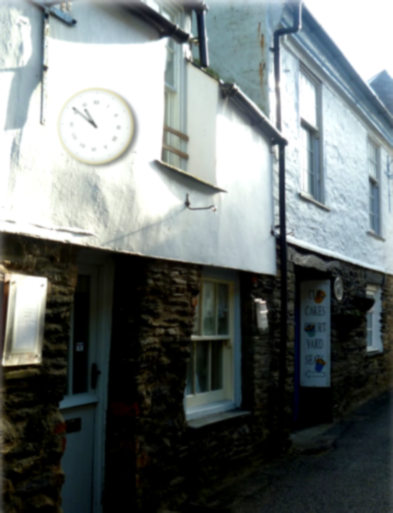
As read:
h=10 m=51
